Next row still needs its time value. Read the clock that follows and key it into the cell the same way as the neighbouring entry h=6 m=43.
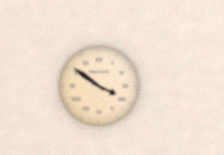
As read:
h=3 m=51
